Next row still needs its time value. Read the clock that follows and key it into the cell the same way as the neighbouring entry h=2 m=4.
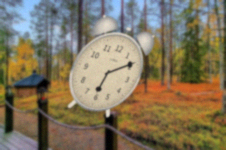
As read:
h=6 m=9
